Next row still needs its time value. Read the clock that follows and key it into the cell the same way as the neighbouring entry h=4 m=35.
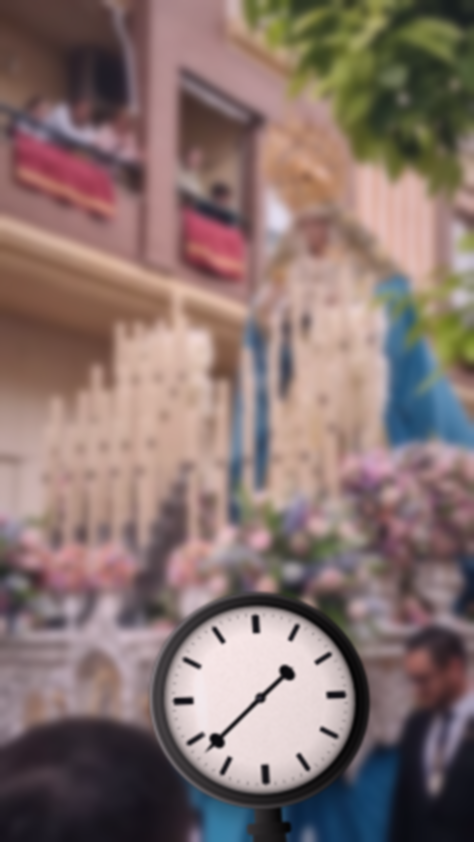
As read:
h=1 m=38
